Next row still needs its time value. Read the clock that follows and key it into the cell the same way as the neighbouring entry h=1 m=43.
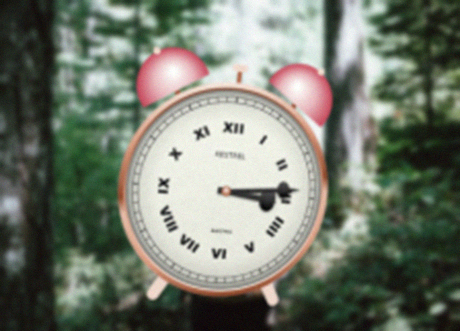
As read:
h=3 m=14
